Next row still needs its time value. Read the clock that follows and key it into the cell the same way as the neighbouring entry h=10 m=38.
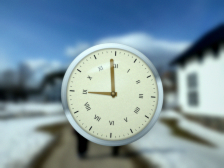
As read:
h=8 m=59
